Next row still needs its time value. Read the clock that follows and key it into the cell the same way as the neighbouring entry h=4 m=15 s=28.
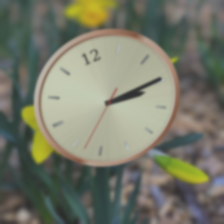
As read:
h=3 m=14 s=38
